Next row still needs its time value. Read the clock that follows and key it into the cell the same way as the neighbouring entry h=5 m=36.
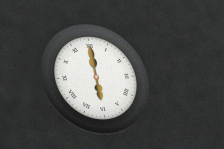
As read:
h=6 m=0
